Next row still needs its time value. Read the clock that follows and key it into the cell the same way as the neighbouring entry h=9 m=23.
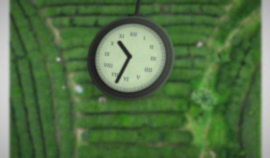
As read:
h=10 m=33
